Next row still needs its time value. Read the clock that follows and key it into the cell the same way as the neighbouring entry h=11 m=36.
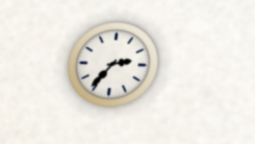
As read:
h=2 m=36
